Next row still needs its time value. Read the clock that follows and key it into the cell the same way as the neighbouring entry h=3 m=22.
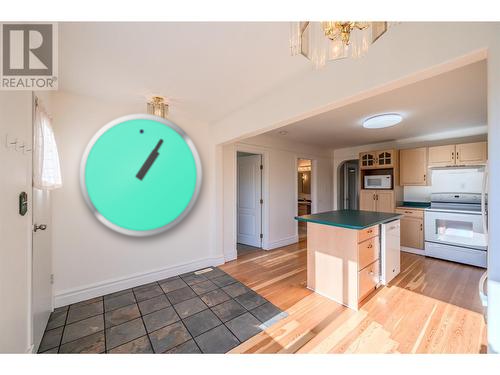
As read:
h=1 m=5
